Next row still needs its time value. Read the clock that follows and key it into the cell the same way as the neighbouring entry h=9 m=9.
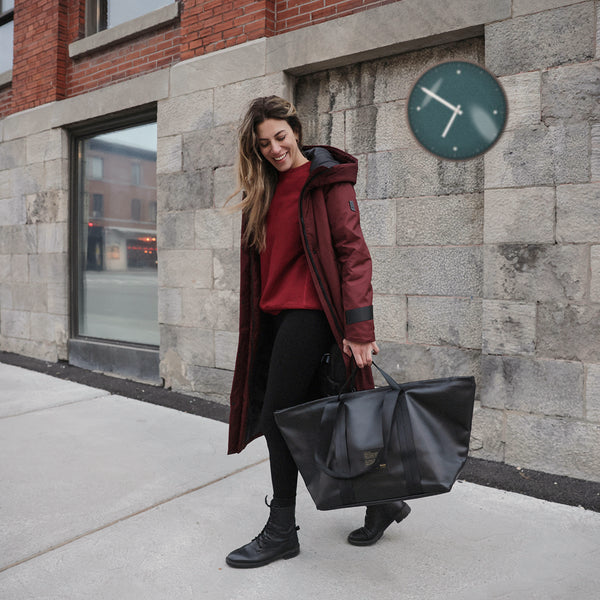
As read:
h=6 m=50
